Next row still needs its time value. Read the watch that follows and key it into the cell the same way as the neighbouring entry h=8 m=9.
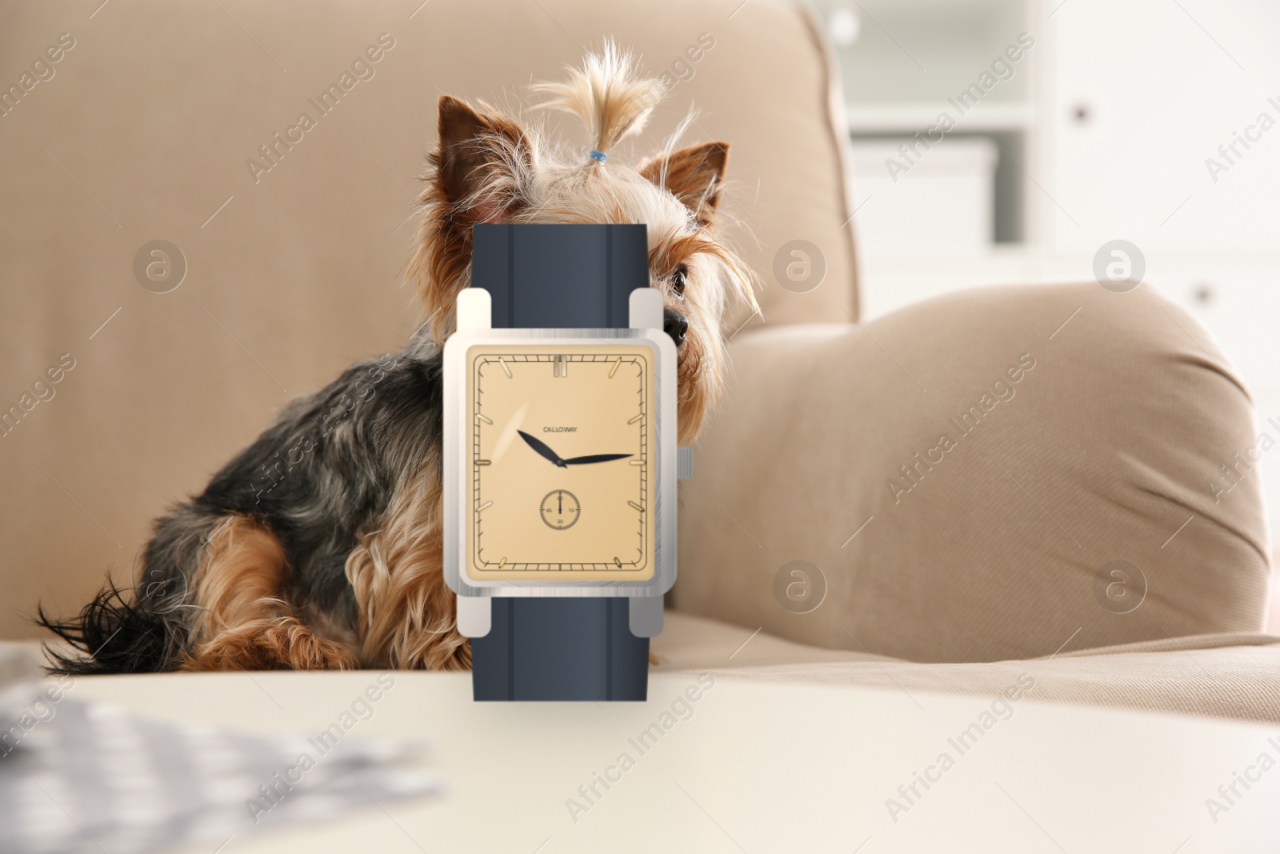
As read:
h=10 m=14
